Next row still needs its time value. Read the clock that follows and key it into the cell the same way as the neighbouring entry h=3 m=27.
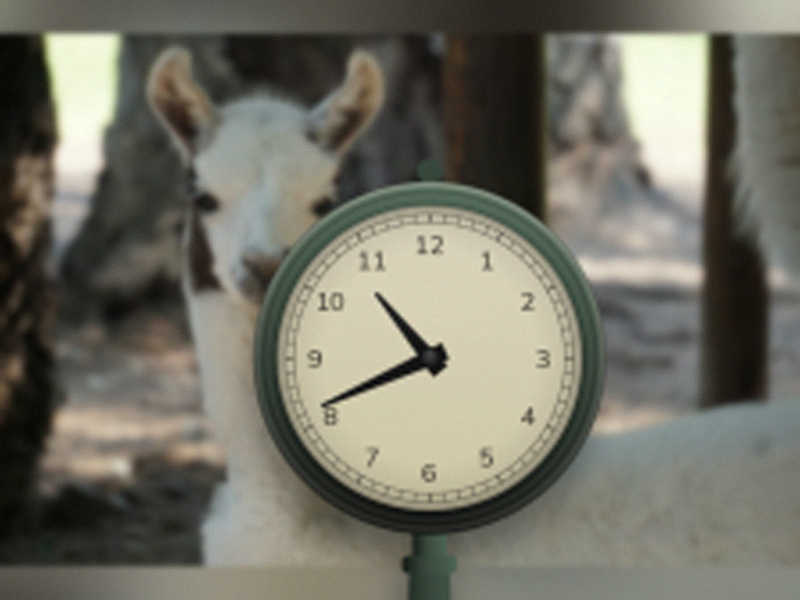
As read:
h=10 m=41
